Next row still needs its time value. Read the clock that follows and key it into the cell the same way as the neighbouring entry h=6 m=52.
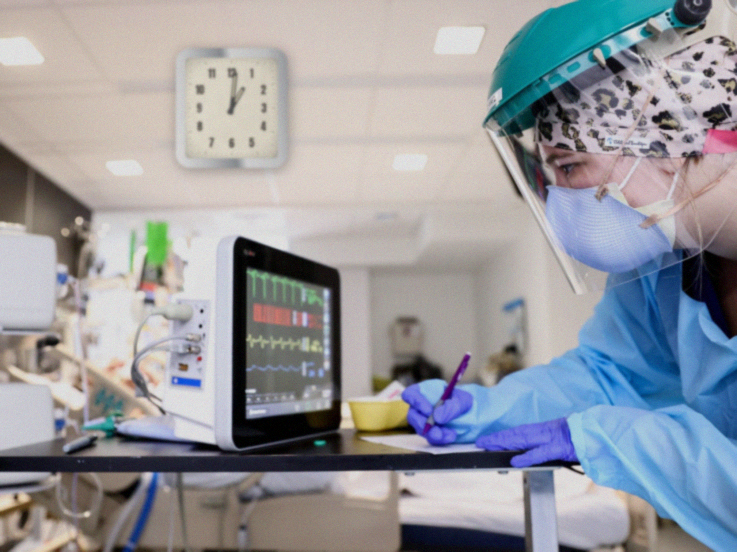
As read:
h=1 m=1
